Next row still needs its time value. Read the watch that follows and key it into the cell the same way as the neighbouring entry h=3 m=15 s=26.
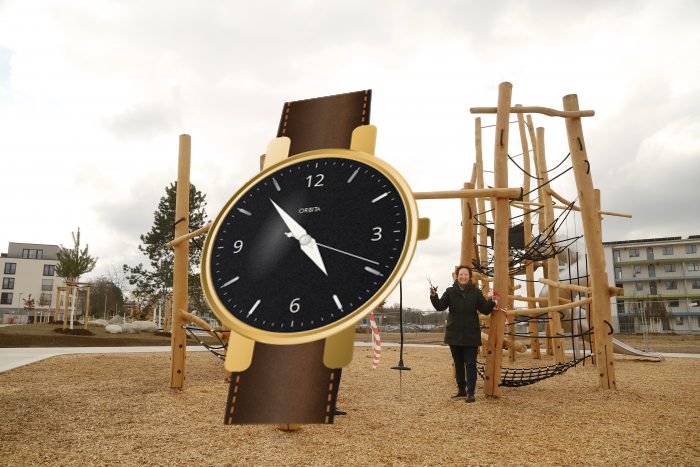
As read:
h=4 m=53 s=19
